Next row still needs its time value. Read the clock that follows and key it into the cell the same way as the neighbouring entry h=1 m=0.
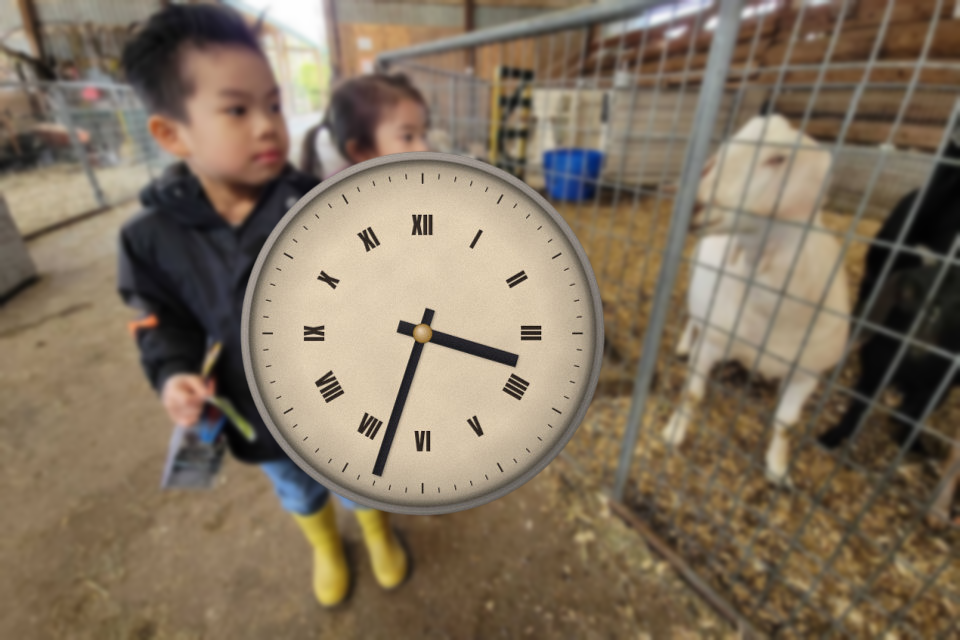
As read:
h=3 m=33
